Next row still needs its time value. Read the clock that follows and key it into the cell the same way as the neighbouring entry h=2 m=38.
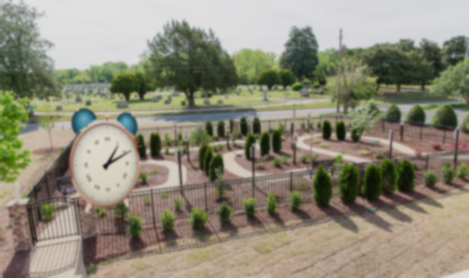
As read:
h=1 m=11
